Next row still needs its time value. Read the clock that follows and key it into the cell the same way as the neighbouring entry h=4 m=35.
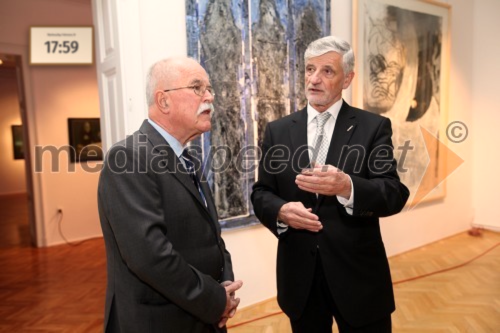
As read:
h=17 m=59
